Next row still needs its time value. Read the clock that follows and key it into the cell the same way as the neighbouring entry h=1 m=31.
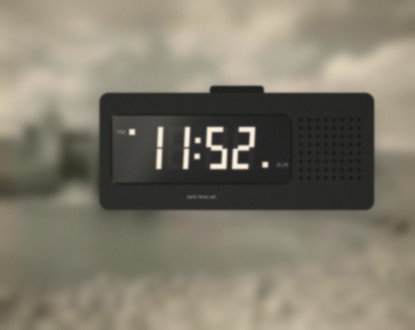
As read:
h=11 m=52
